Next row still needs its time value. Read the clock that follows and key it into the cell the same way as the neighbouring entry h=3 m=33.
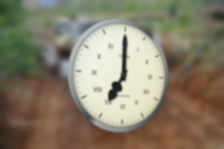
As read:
h=7 m=0
